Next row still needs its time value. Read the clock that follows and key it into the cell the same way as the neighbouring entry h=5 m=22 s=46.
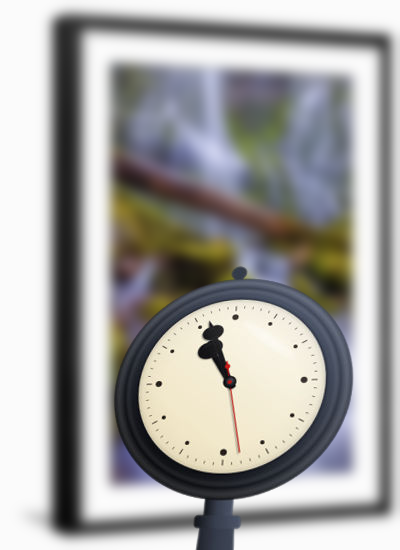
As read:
h=10 m=56 s=28
